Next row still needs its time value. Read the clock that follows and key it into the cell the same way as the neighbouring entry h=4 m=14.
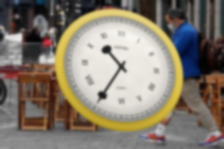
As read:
h=10 m=35
